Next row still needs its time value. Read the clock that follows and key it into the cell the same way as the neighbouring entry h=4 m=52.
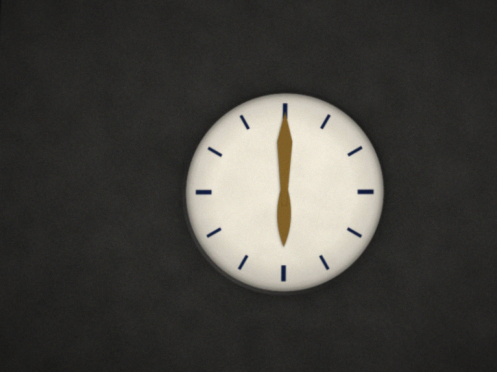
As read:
h=6 m=0
